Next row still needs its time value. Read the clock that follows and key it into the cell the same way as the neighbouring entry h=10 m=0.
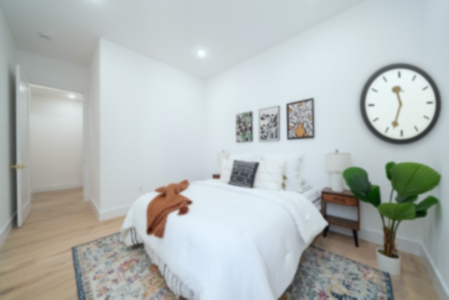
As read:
h=11 m=33
